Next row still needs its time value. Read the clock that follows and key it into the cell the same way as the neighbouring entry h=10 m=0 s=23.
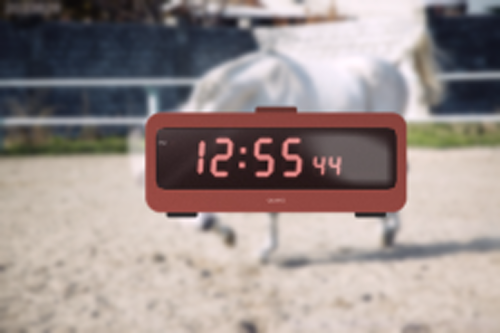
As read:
h=12 m=55 s=44
